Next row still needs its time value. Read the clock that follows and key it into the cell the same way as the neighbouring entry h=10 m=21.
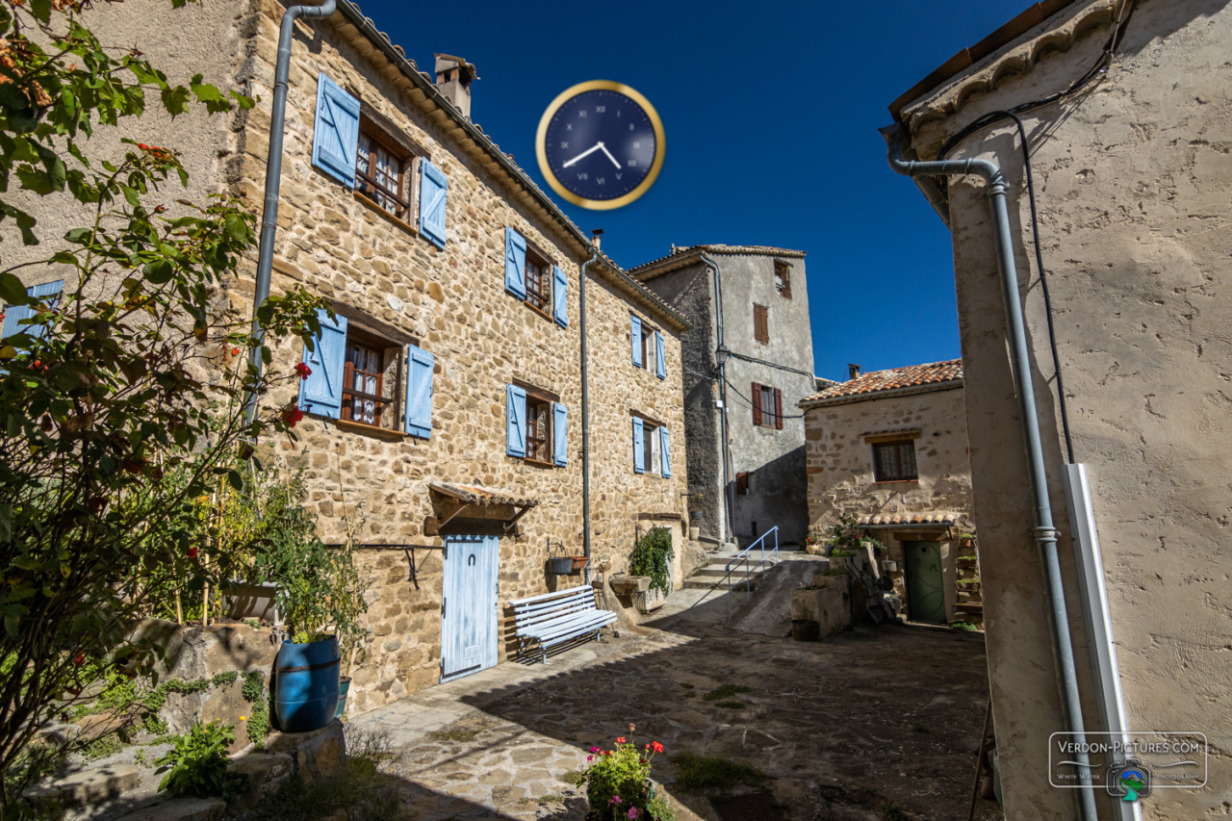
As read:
h=4 m=40
